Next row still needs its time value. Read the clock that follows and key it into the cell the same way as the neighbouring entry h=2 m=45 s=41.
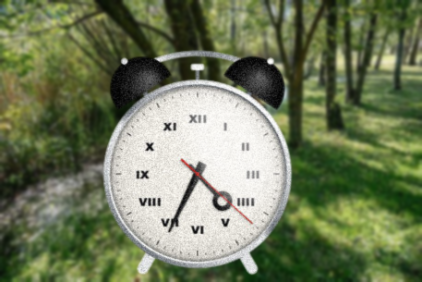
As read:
h=4 m=34 s=22
